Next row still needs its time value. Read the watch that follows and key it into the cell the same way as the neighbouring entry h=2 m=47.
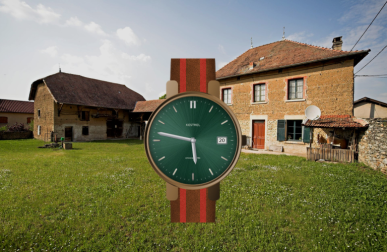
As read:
h=5 m=47
